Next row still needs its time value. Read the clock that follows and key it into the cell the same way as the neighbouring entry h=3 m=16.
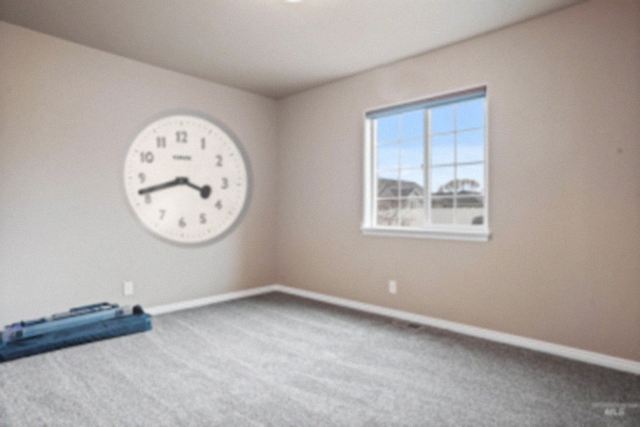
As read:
h=3 m=42
